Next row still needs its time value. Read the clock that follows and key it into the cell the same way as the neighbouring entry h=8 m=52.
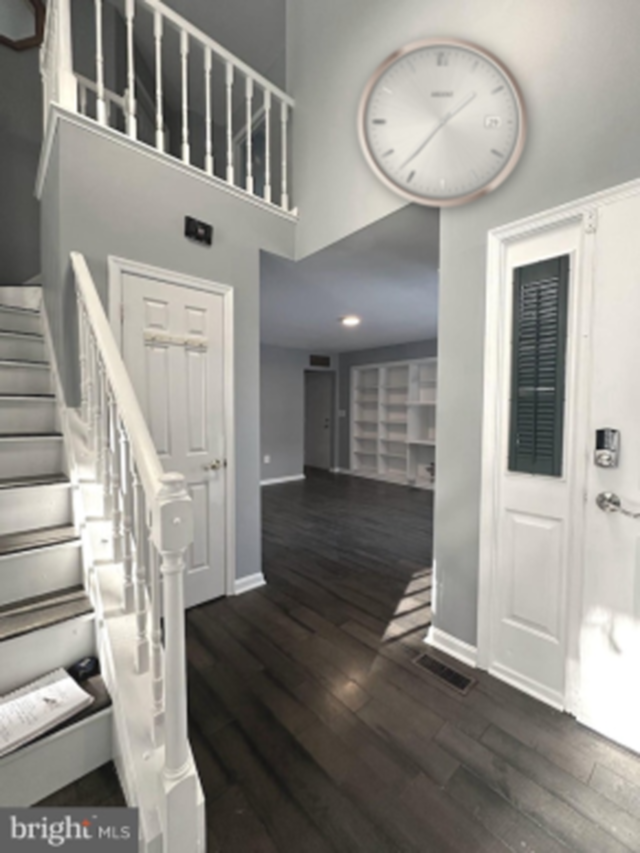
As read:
h=1 m=37
